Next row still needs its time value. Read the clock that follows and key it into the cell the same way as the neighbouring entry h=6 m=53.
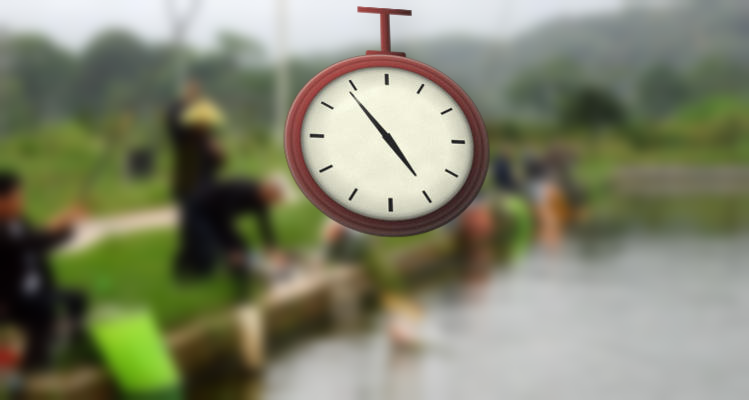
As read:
h=4 m=54
